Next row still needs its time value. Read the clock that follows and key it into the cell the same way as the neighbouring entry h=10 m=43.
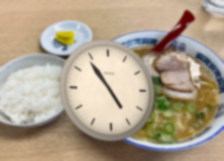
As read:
h=4 m=54
